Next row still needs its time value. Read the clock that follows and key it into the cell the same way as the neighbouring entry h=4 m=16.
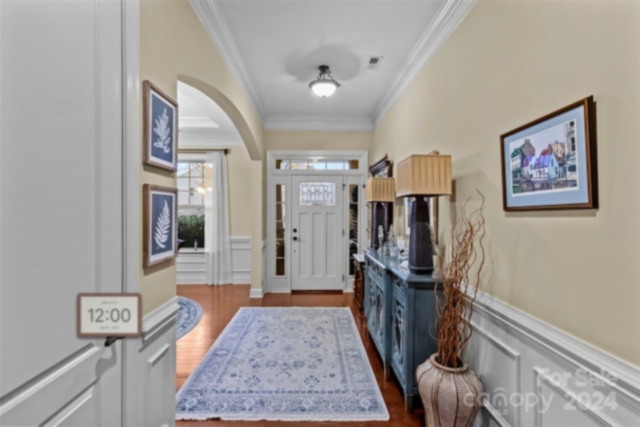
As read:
h=12 m=0
